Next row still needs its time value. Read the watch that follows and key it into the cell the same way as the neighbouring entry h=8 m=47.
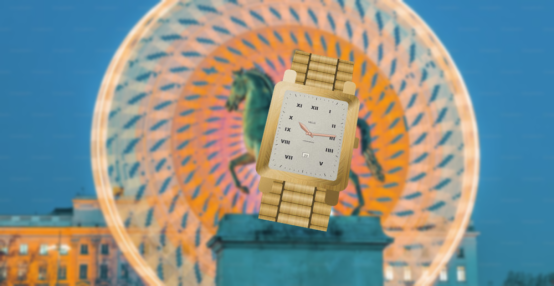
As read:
h=10 m=14
